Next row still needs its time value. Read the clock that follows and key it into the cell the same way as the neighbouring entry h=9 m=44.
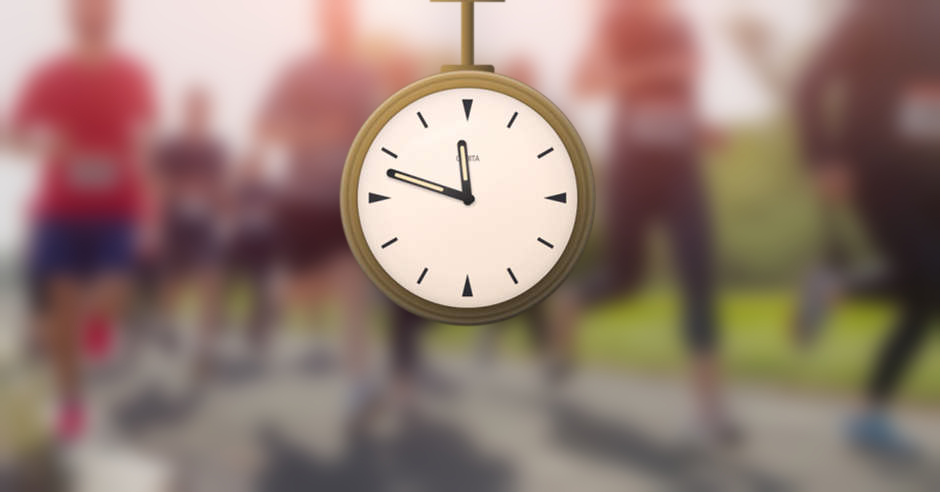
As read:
h=11 m=48
